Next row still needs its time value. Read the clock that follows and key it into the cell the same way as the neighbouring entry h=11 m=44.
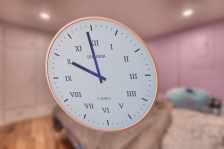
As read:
h=9 m=59
